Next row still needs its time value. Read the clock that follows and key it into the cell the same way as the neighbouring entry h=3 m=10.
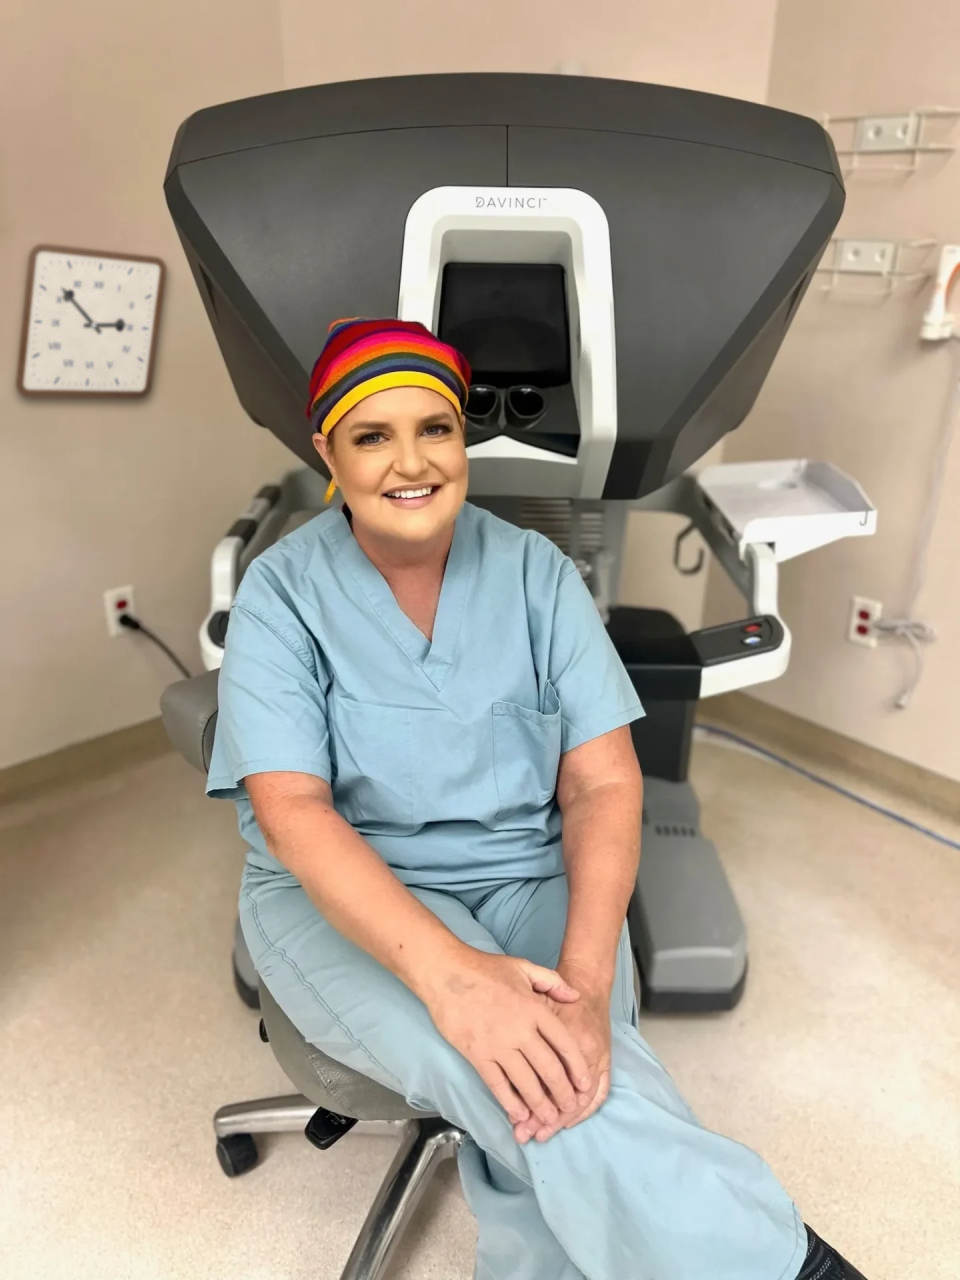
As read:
h=2 m=52
